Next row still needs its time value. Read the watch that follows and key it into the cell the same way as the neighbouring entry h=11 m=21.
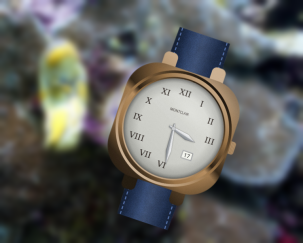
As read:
h=3 m=29
